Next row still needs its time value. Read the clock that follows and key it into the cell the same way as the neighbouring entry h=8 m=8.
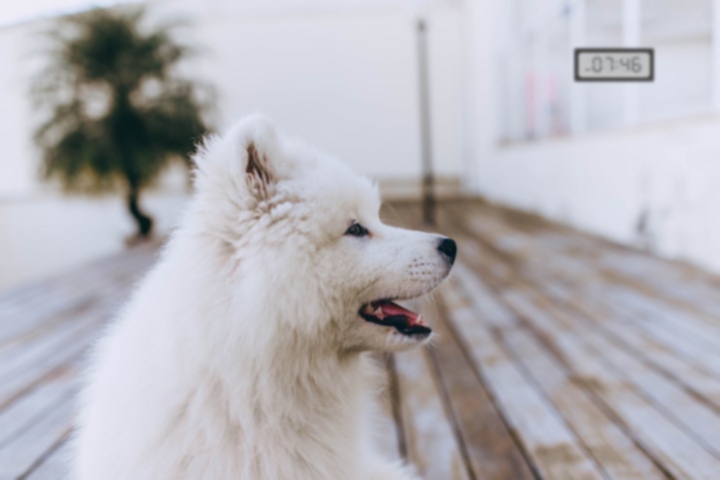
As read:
h=7 m=46
